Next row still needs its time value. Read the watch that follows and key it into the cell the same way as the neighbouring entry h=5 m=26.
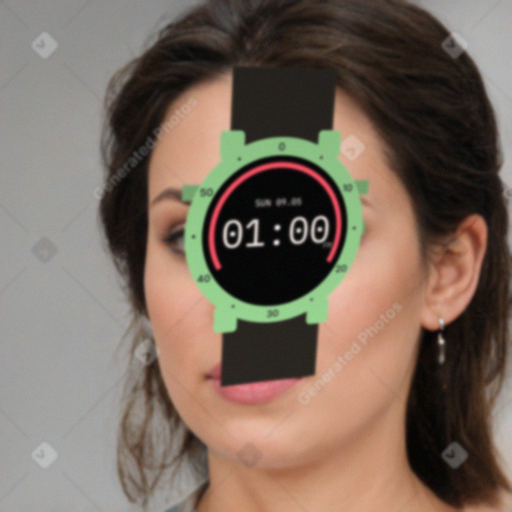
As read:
h=1 m=0
